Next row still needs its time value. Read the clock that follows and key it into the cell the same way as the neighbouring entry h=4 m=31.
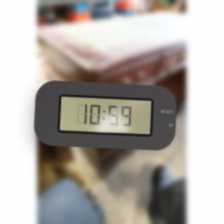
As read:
h=10 m=59
